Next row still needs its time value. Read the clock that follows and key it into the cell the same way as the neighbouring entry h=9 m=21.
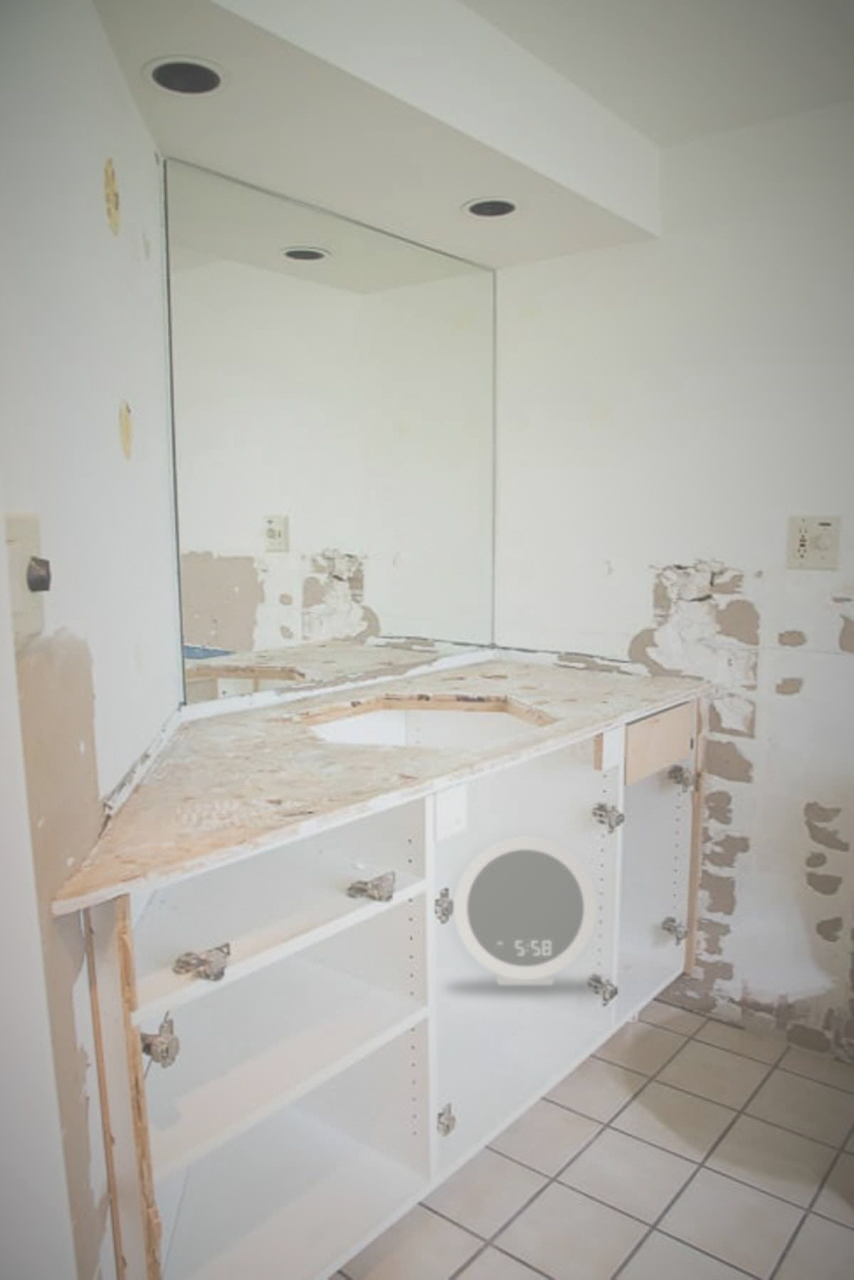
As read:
h=5 m=58
